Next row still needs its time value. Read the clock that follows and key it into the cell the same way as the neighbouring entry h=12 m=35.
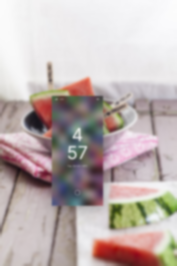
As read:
h=4 m=57
